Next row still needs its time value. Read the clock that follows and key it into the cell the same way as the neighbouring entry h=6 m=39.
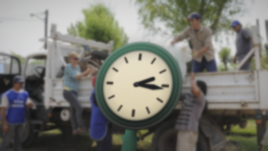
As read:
h=2 m=16
